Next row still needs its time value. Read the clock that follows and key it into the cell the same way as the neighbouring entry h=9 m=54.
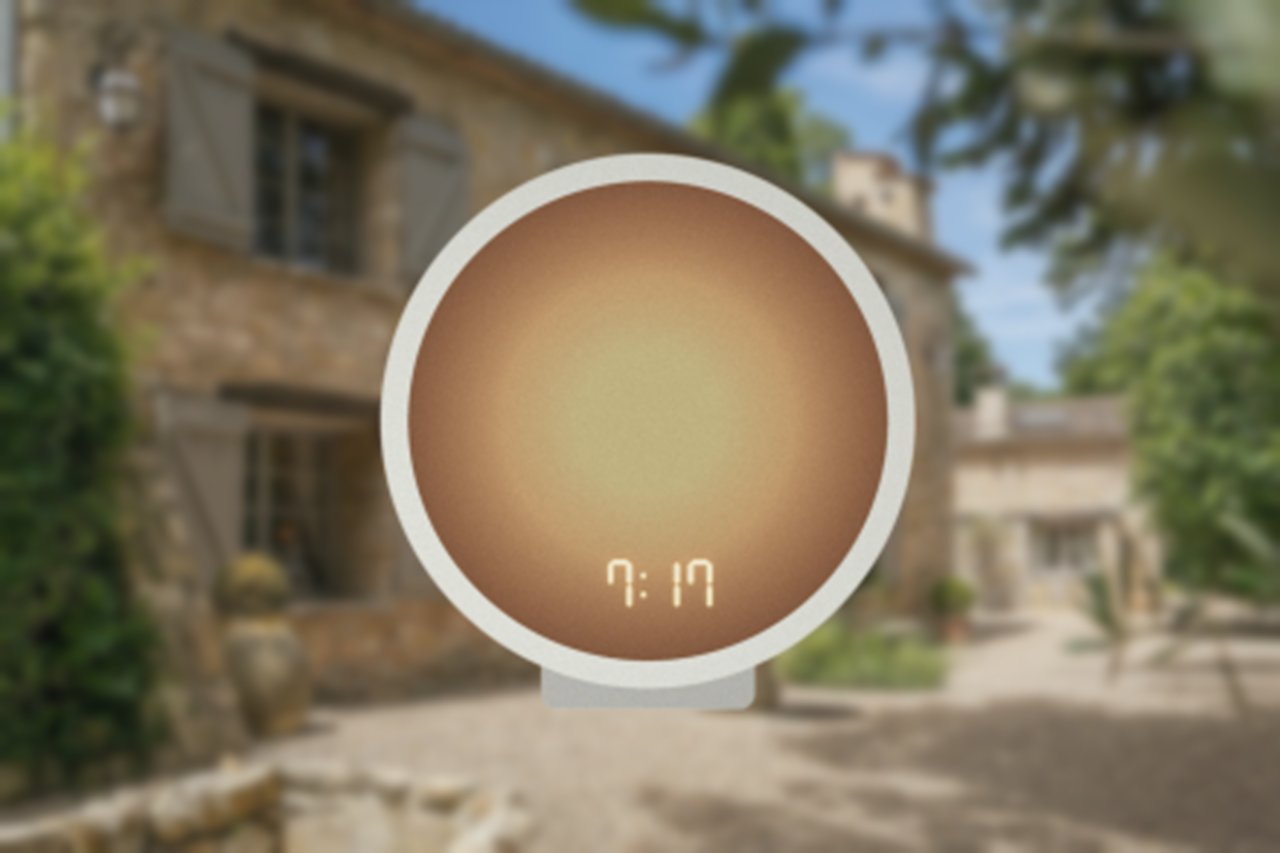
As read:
h=7 m=17
